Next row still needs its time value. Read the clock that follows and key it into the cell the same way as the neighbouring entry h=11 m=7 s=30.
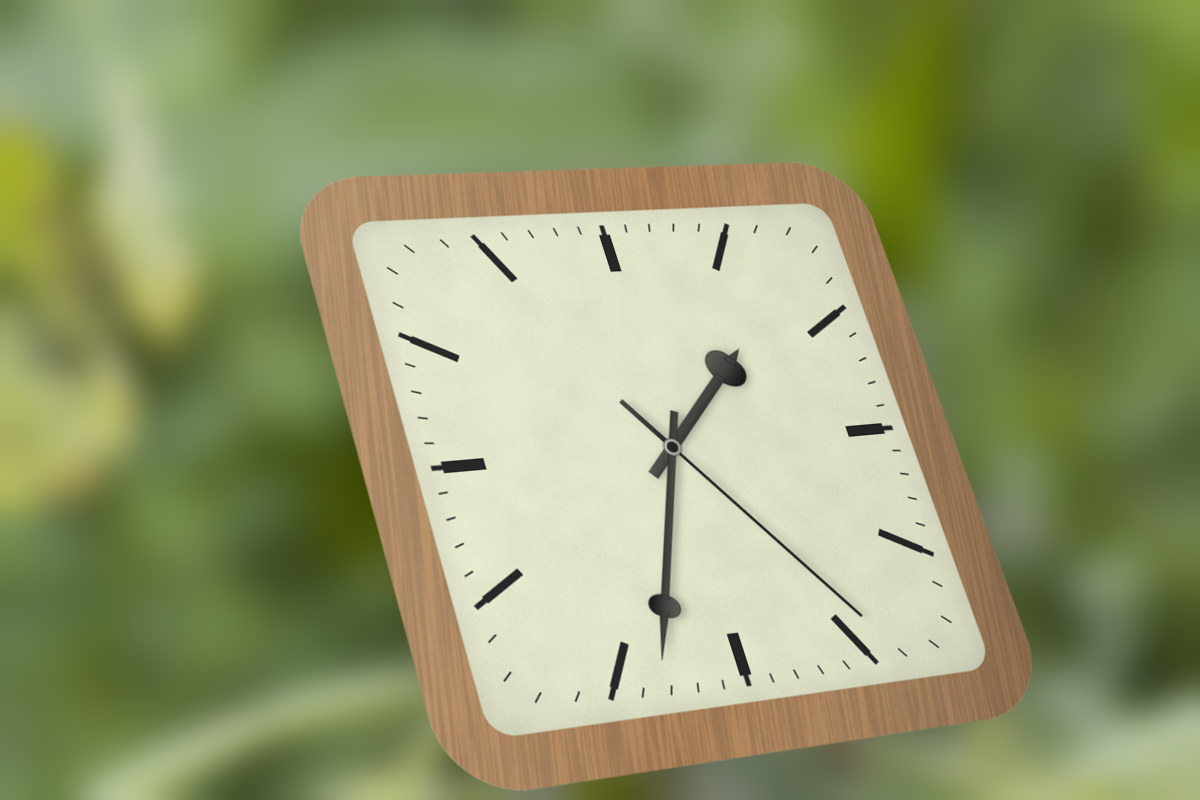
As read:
h=1 m=33 s=24
